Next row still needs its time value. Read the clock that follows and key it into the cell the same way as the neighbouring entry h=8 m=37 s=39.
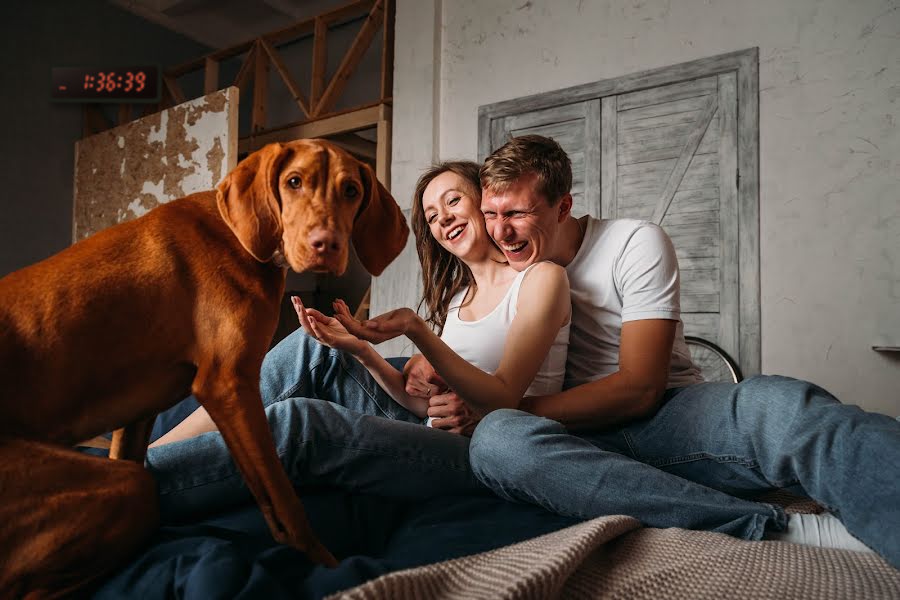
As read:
h=1 m=36 s=39
